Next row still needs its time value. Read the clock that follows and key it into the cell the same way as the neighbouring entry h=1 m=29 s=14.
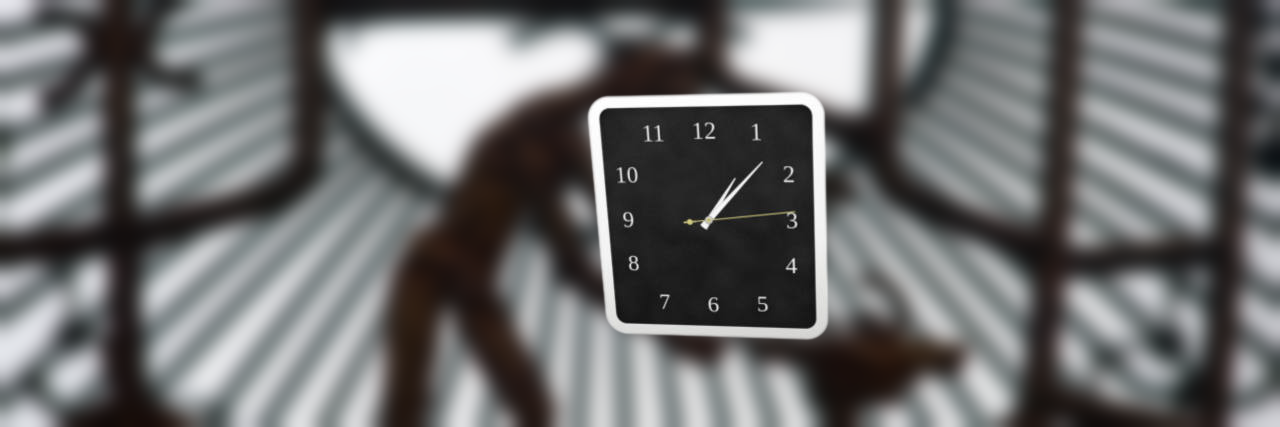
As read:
h=1 m=7 s=14
